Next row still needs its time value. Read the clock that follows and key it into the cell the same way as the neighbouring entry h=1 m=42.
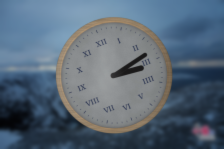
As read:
h=3 m=13
